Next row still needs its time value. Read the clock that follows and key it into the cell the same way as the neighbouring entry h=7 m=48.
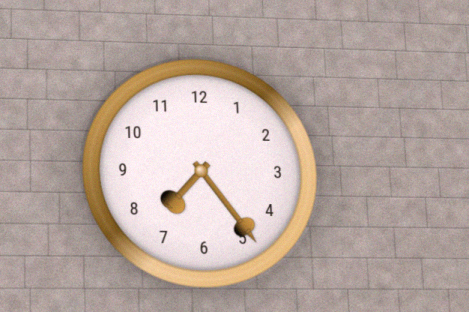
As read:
h=7 m=24
